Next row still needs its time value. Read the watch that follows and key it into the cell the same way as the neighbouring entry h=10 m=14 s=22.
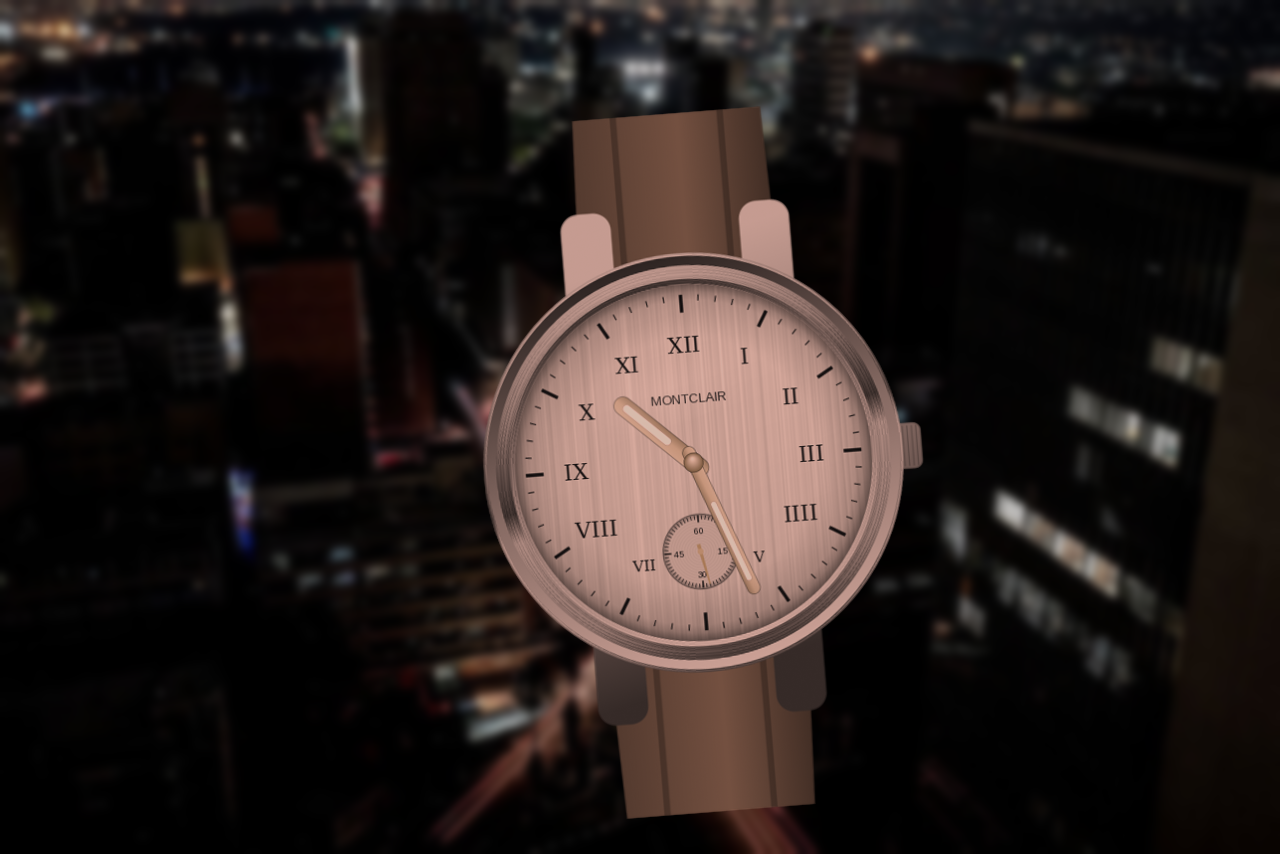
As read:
h=10 m=26 s=28
